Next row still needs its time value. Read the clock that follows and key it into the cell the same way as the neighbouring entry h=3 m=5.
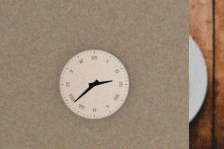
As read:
h=2 m=38
